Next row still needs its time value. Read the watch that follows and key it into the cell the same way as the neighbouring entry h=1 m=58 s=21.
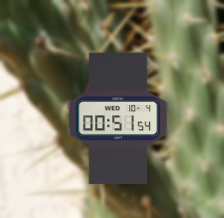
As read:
h=0 m=51 s=54
